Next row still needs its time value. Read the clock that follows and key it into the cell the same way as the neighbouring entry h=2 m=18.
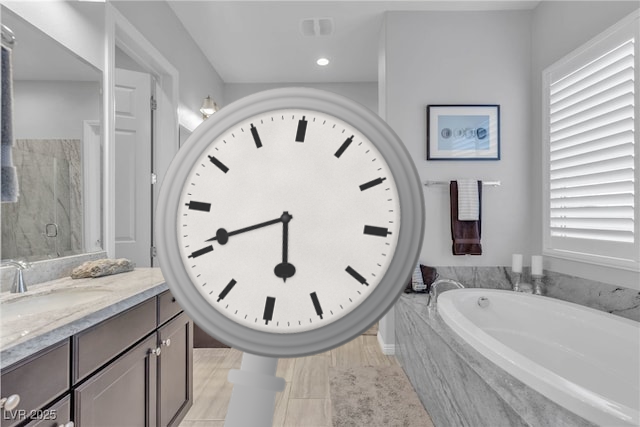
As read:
h=5 m=41
